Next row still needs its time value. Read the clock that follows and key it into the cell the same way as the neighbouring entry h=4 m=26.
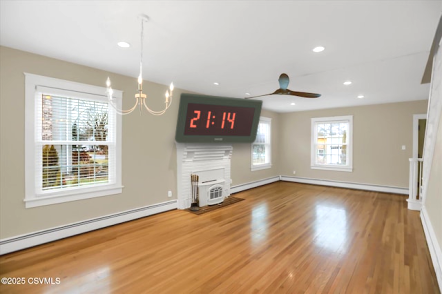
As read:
h=21 m=14
